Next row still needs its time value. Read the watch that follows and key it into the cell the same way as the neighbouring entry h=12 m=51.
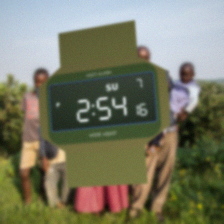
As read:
h=2 m=54
